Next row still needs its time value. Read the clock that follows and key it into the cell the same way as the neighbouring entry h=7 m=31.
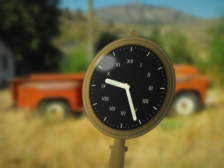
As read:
h=9 m=26
